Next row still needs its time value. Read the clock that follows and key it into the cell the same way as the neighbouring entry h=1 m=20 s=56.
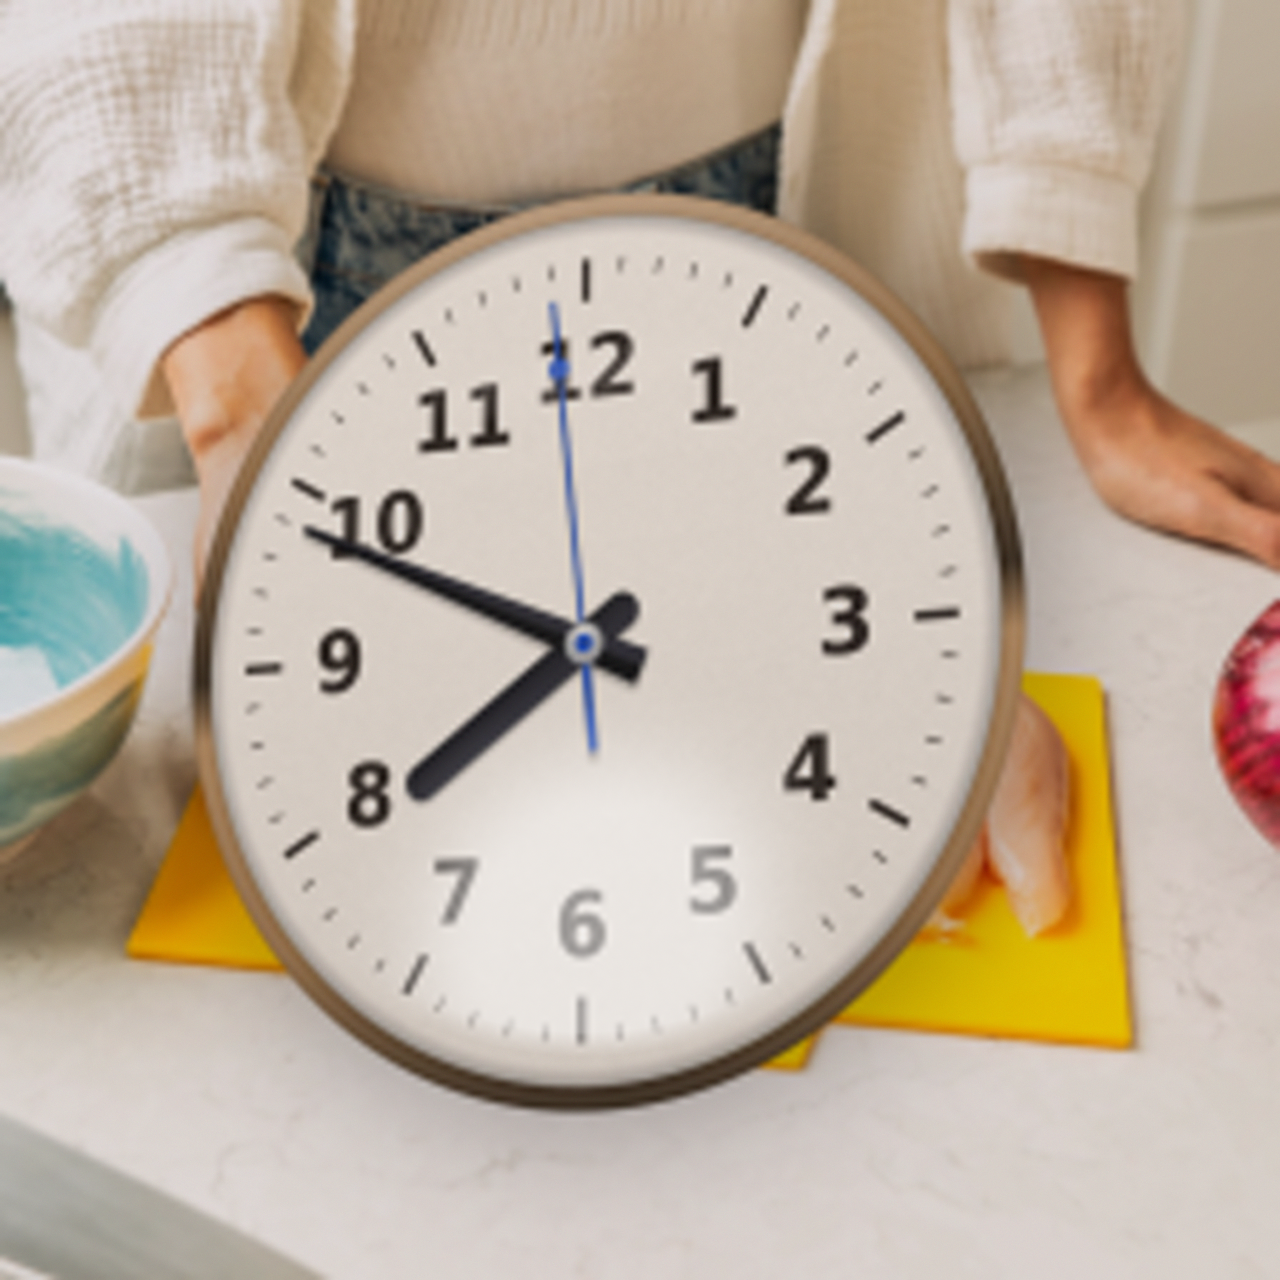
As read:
h=7 m=48 s=59
